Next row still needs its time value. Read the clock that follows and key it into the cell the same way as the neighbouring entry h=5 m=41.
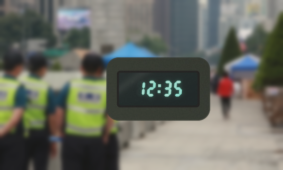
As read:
h=12 m=35
